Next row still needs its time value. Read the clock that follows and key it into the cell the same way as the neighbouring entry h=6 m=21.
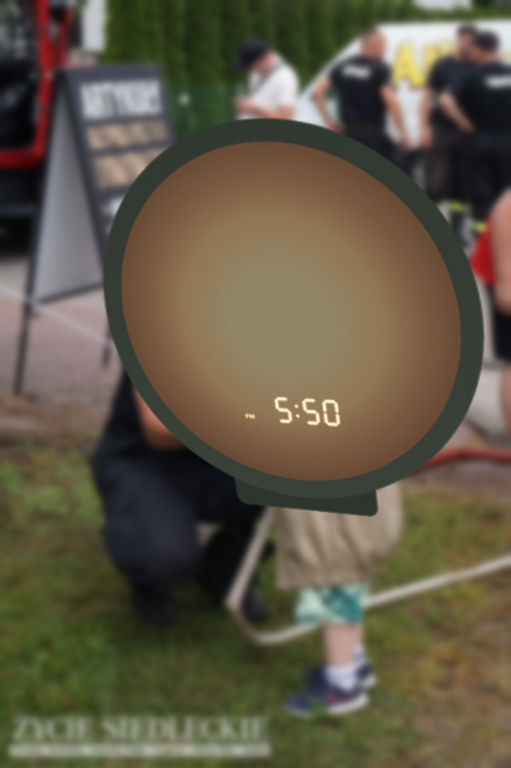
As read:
h=5 m=50
